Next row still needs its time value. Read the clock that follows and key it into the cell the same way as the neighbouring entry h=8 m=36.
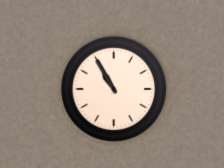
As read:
h=10 m=55
